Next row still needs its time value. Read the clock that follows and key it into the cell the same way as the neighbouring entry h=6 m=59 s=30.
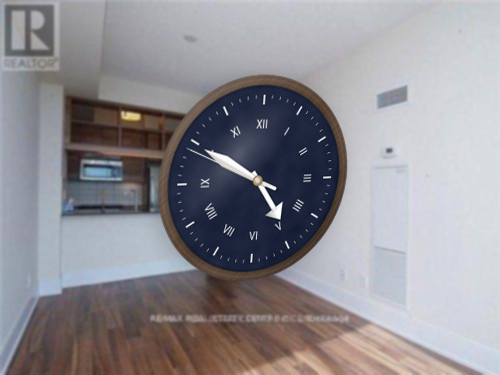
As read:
h=4 m=49 s=49
